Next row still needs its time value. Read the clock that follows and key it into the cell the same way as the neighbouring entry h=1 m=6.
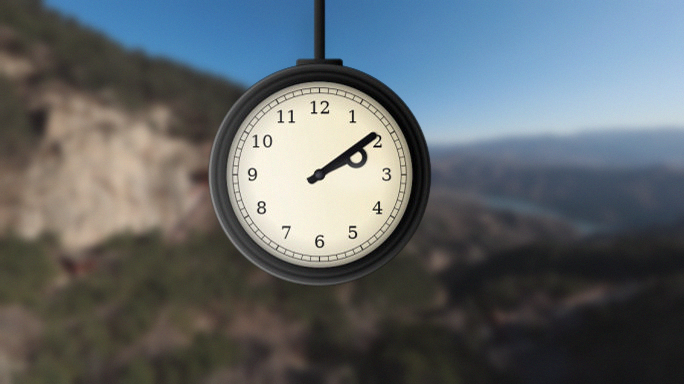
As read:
h=2 m=9
